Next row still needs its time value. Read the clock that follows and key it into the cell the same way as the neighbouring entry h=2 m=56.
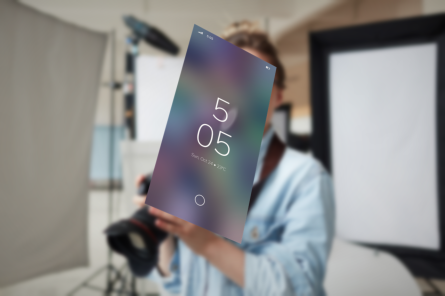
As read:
h=5 m=5
